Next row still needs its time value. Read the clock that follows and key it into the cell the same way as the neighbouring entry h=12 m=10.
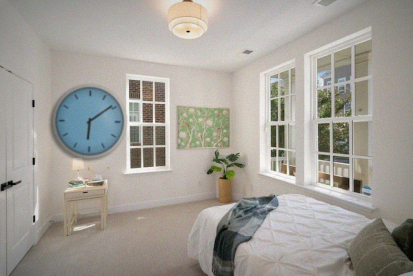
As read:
h=6 m=9
